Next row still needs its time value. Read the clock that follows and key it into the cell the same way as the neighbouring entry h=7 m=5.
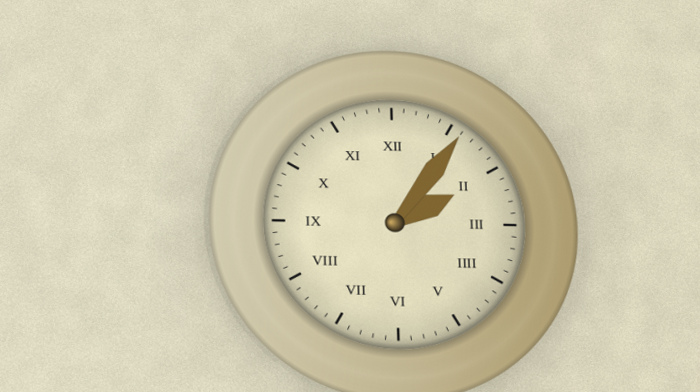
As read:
h=2 m=6
